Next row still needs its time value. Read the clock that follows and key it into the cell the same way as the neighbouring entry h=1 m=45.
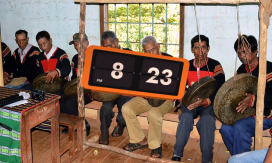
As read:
h=8 m=23
